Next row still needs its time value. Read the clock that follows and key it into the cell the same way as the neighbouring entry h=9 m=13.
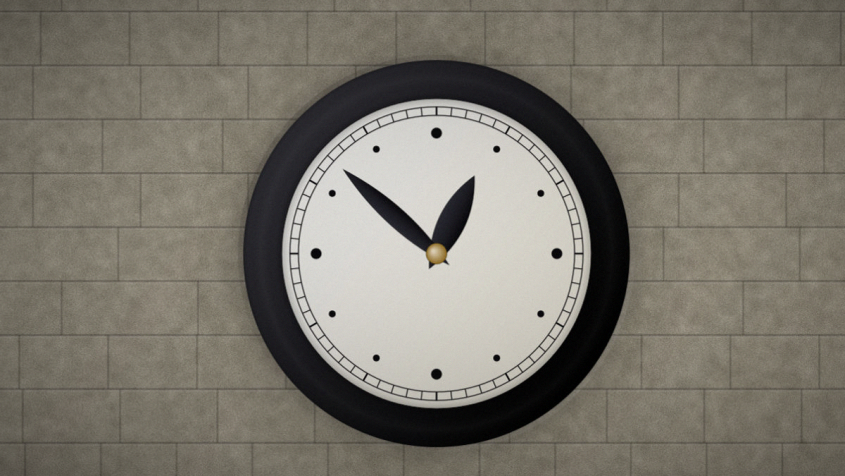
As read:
h=12 m=52
